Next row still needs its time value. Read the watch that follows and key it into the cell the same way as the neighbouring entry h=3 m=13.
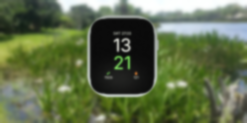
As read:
h=13 m=21
